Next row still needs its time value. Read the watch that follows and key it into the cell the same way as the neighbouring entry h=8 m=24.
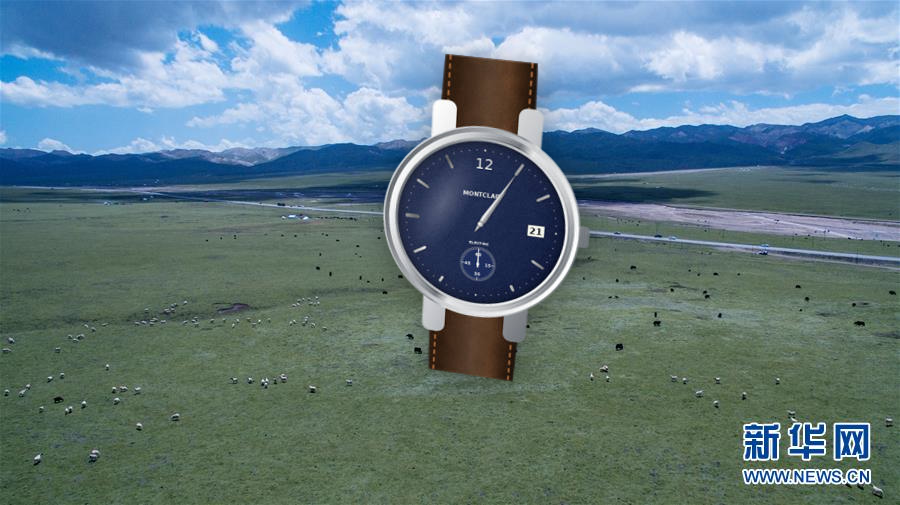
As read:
h=1 m=5
